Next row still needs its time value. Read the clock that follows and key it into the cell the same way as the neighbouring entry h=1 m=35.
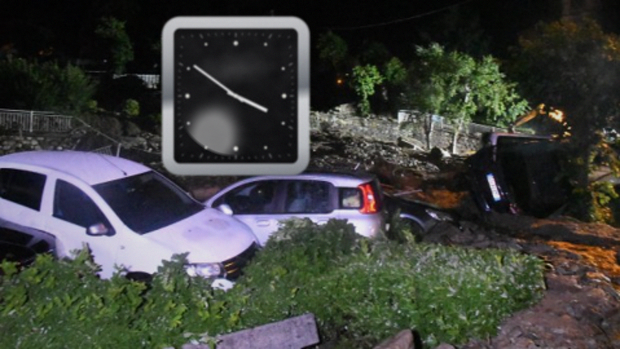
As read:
h=3 m=51
